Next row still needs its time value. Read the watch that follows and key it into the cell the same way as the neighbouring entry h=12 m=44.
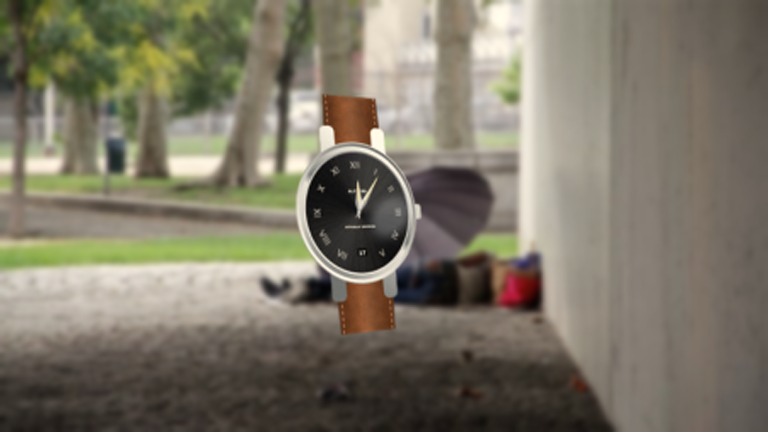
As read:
h=12 m=6
